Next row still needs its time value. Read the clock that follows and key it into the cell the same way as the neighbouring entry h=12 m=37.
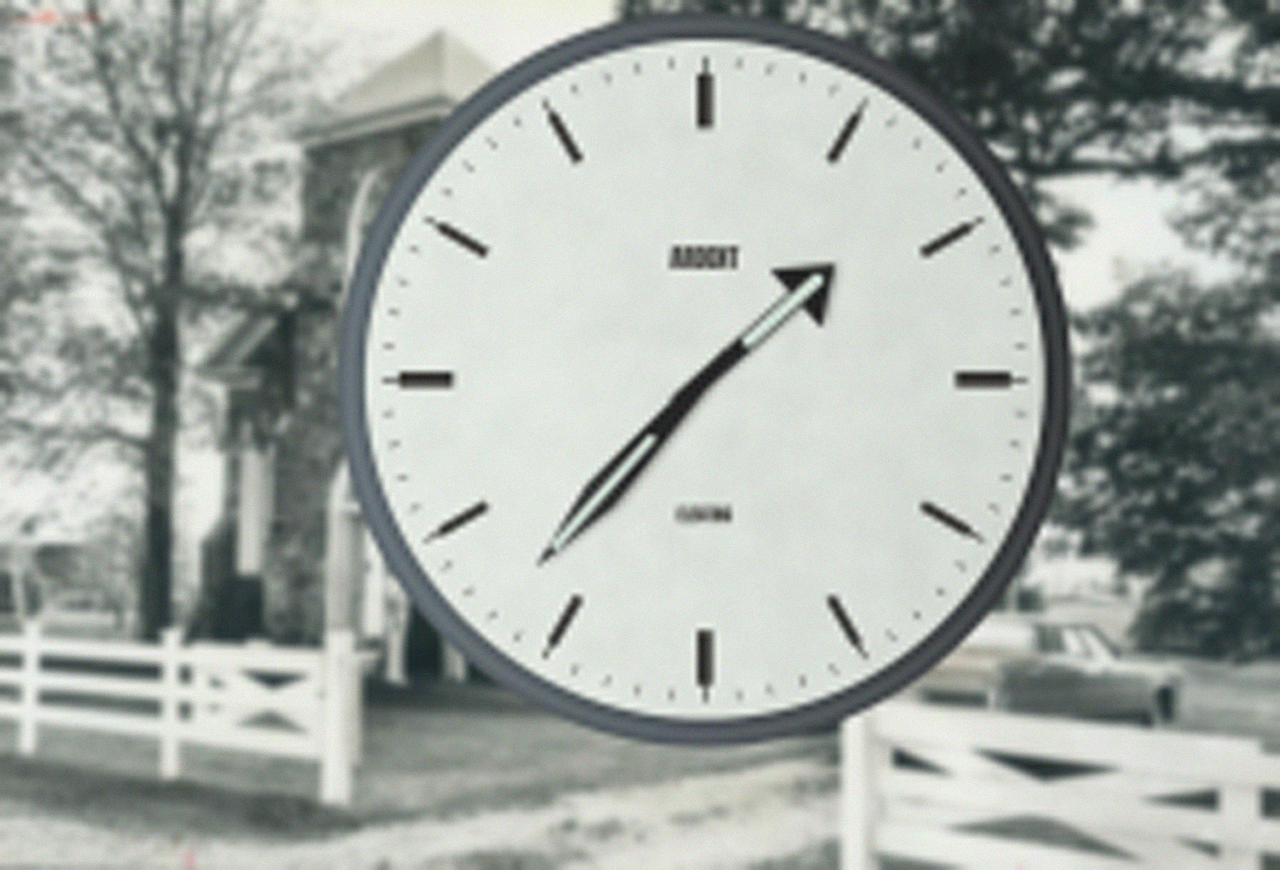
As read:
h=1 m=37
